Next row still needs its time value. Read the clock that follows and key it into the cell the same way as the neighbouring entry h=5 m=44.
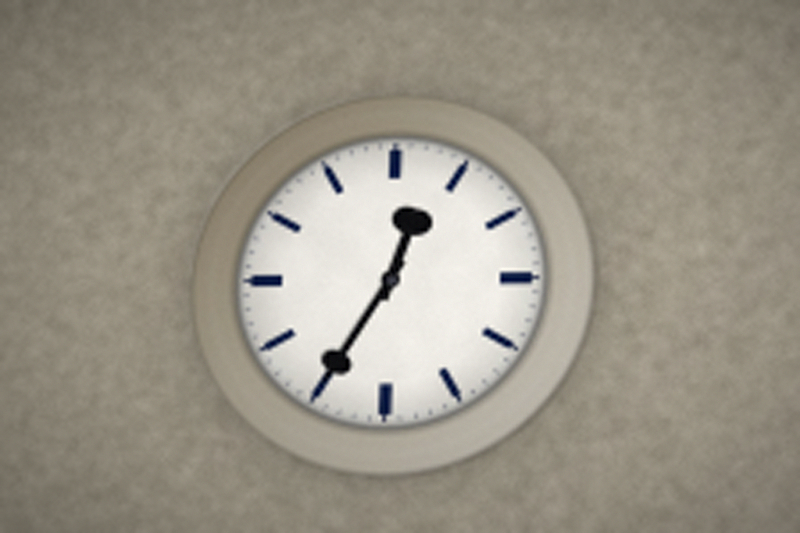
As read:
h=12 m=35
